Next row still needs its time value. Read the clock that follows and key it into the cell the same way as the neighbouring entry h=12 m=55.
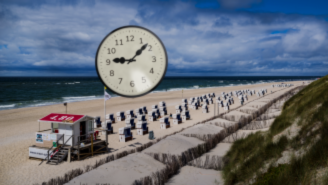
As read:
h=9 m=8
